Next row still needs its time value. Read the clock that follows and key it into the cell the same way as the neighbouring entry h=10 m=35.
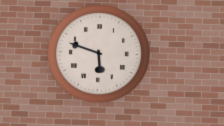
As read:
h=5 m=48
